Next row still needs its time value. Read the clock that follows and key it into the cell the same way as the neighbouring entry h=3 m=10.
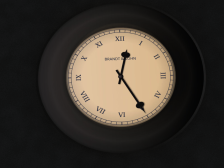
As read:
h=12 m=25
